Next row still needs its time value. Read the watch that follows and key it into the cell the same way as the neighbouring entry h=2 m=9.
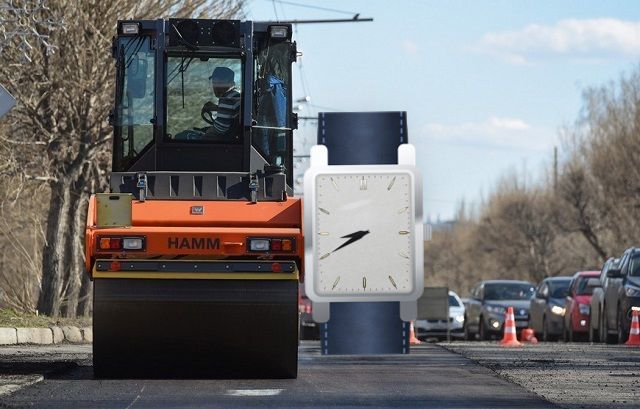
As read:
h=8 m=40
